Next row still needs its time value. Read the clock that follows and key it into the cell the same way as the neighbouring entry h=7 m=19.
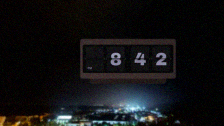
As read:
h=8 m=42
